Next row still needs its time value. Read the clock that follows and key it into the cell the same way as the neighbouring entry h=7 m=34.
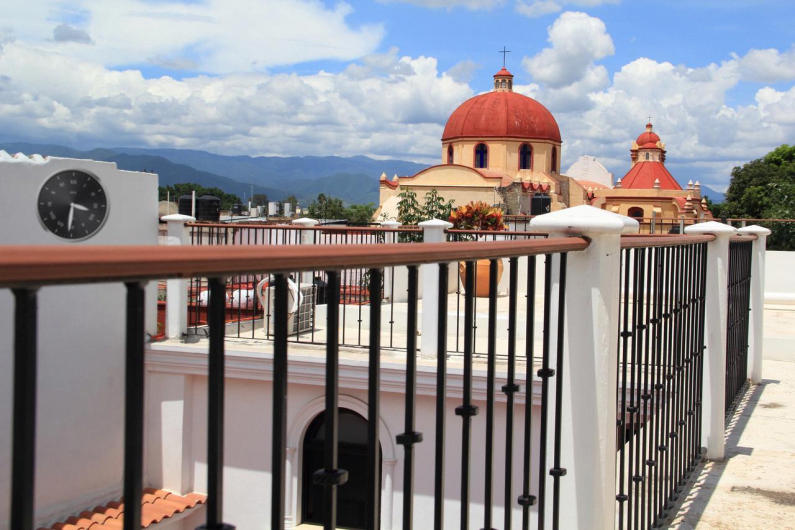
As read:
h=3 m=31
